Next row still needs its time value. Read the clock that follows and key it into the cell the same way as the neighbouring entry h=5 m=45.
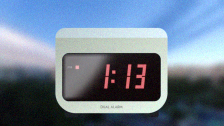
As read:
h=1 m=13
